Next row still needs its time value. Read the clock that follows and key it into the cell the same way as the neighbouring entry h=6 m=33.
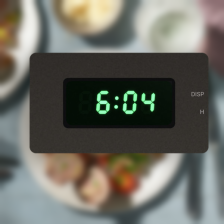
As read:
h=6 m=4
